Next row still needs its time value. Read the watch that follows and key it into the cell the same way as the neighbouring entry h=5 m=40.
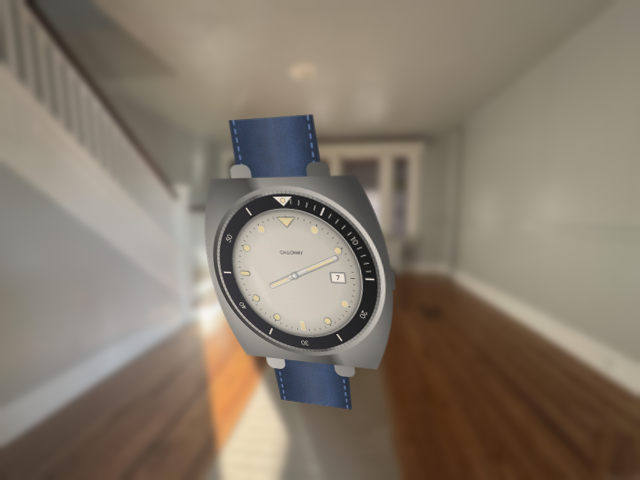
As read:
h=8 m=11
